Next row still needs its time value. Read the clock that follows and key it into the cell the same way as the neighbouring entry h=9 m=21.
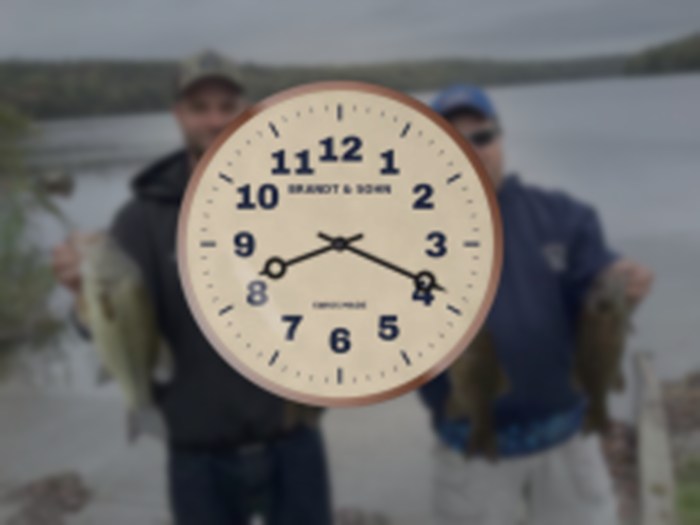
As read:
h=8 m=19
